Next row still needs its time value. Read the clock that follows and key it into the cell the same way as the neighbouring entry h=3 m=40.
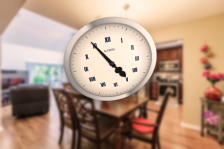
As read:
h=4 m=55
